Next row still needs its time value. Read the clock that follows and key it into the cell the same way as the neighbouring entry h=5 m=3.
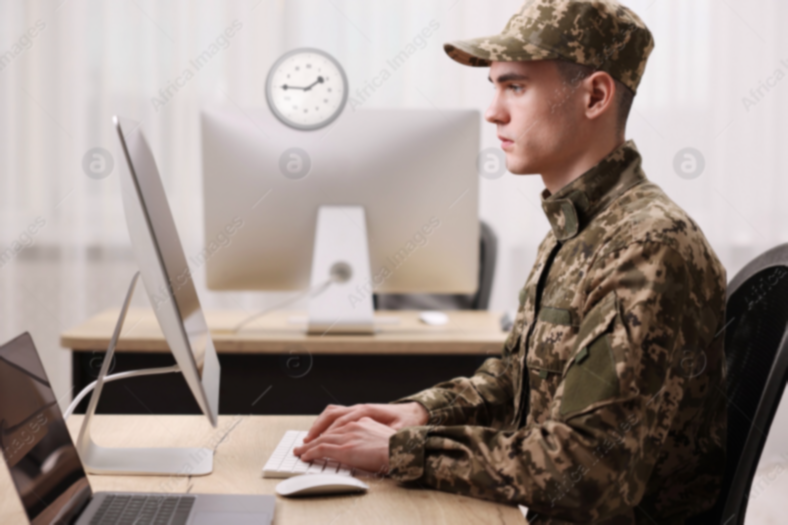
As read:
h=1 m=45
